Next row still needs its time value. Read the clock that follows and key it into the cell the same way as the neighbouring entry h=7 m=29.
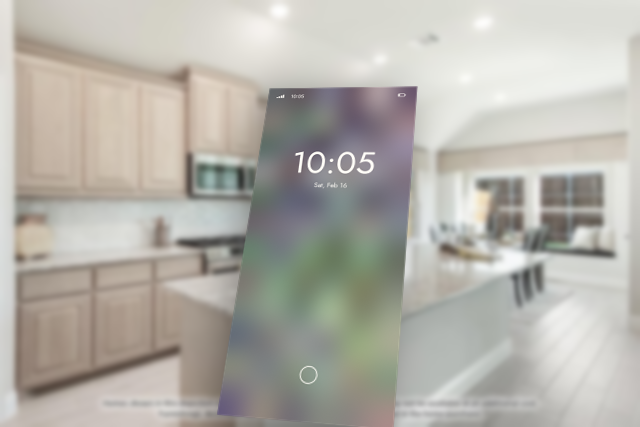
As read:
h=10 m=5
